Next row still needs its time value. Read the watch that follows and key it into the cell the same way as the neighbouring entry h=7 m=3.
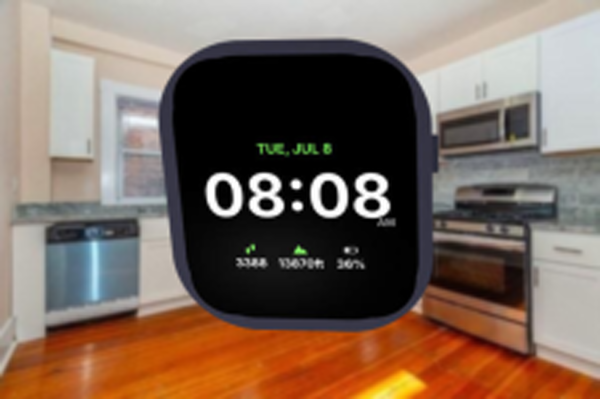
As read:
h=8 m=8
